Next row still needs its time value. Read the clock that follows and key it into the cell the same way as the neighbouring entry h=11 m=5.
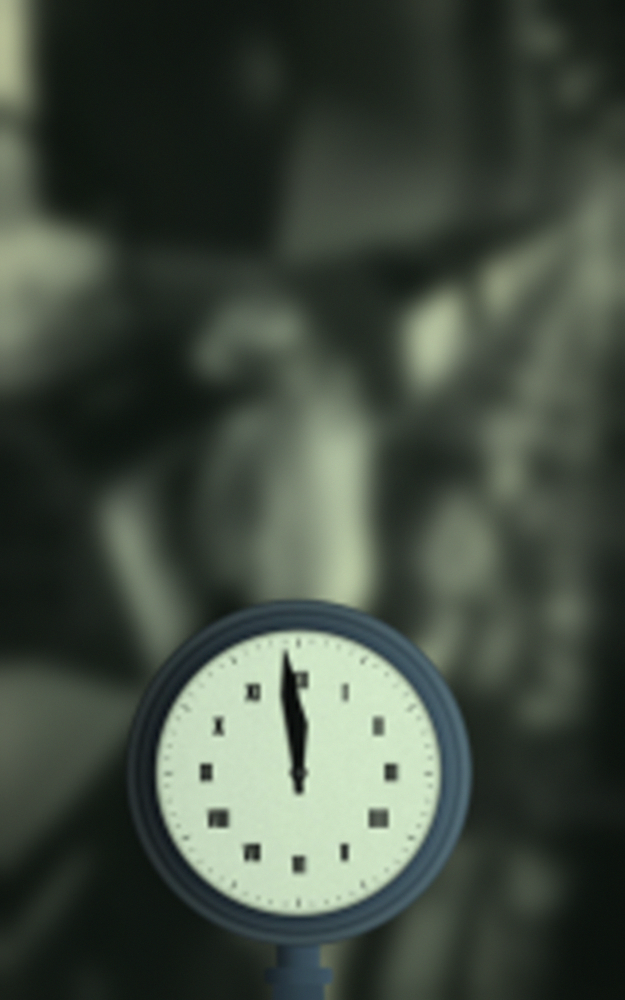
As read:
h=11 m=59
